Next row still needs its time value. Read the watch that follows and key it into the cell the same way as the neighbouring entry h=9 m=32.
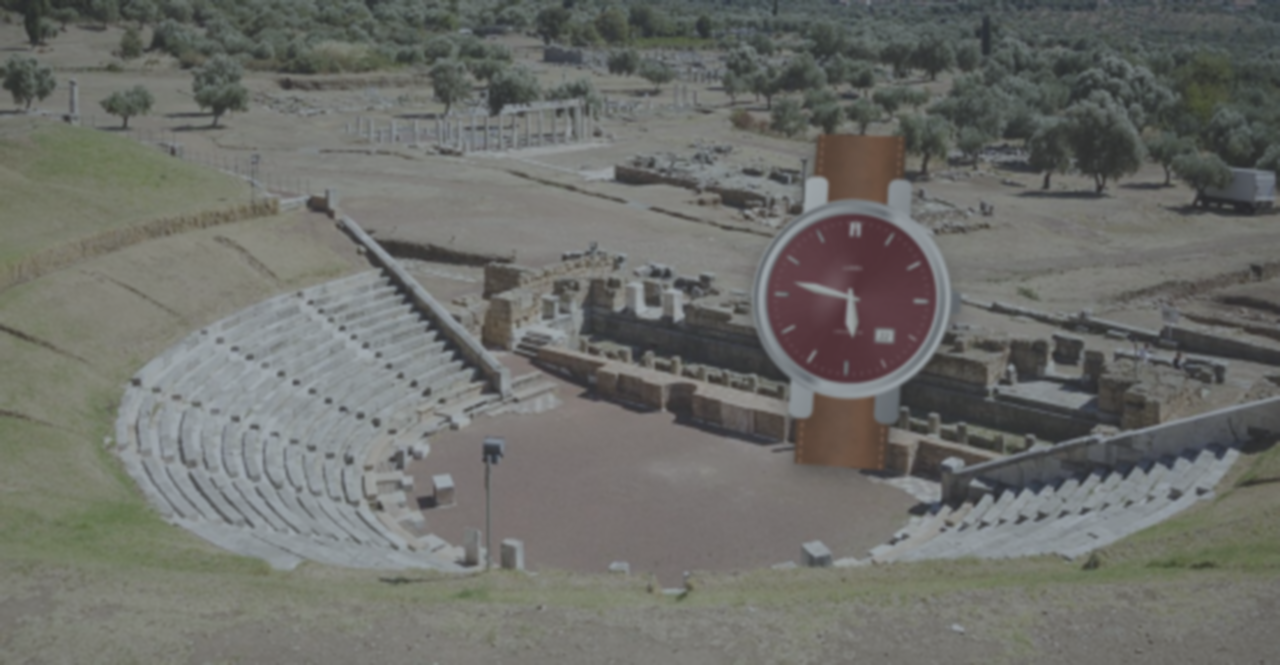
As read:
h=5 m=47
